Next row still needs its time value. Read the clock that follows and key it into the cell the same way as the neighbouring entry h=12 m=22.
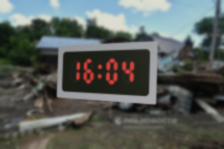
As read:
h=16 m=4
